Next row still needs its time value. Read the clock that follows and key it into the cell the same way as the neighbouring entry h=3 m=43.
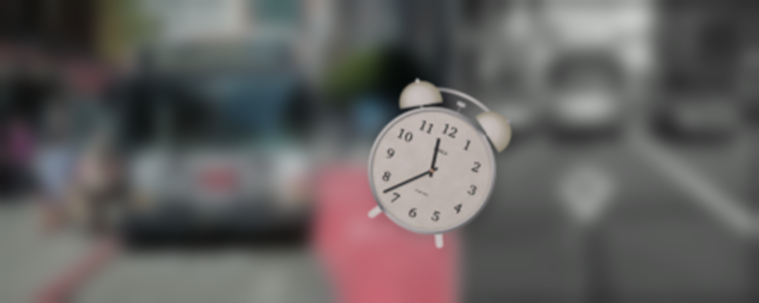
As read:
h=11 m=37
